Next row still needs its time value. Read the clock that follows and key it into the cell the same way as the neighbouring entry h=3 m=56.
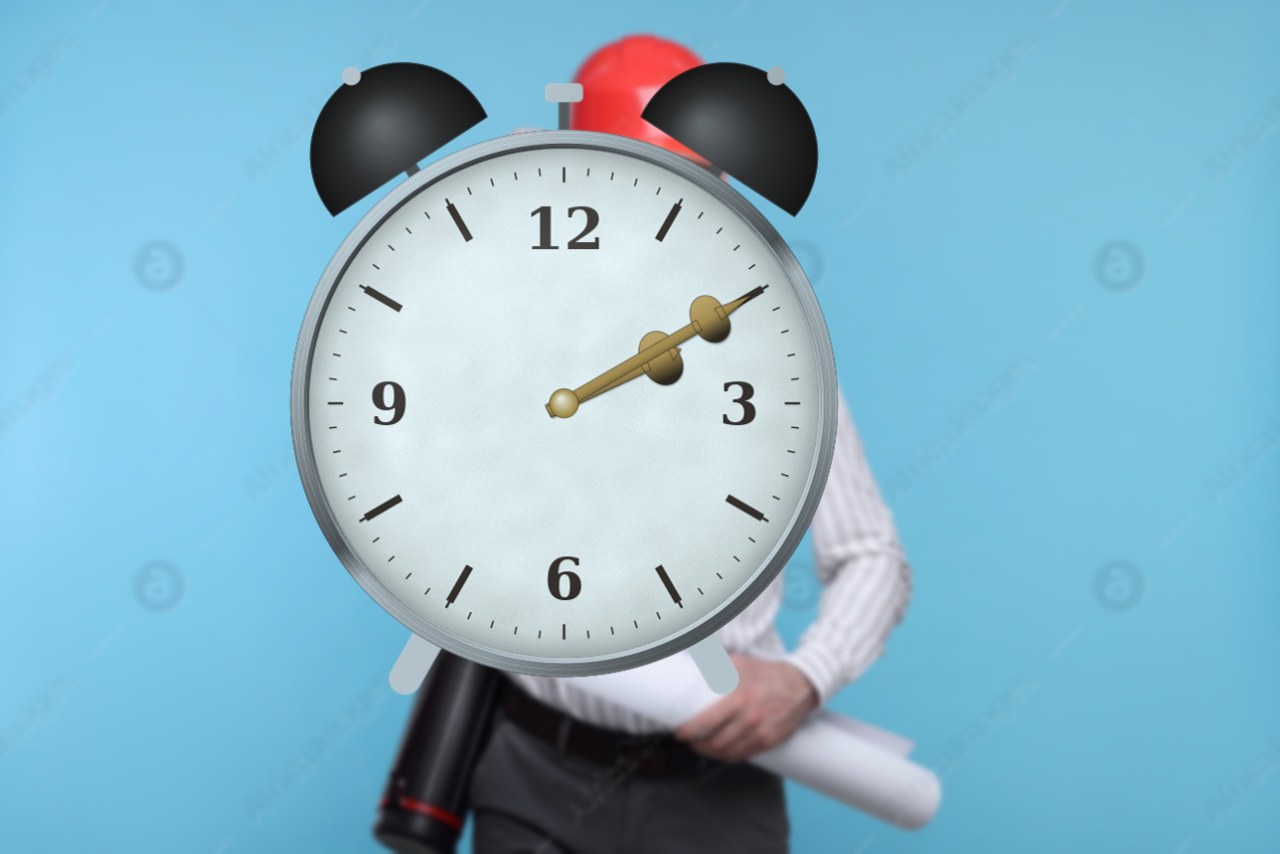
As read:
h=2 m=10
